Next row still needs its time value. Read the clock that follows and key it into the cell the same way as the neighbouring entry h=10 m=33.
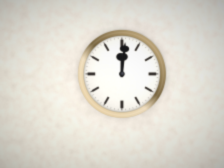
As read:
h=12 m=1
